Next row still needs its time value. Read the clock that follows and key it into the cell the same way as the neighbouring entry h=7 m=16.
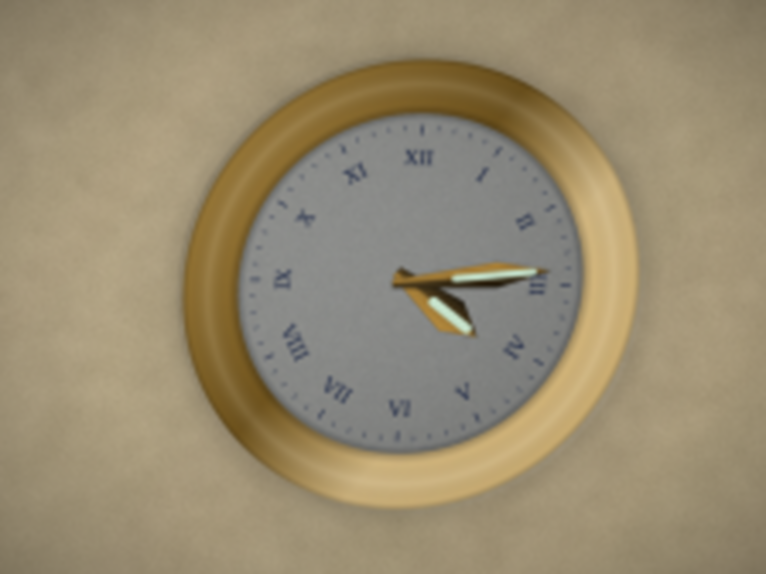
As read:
h=4 m=14
